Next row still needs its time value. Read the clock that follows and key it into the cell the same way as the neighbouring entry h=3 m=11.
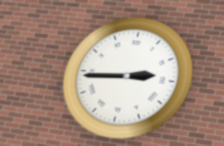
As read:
h=2 m=44
